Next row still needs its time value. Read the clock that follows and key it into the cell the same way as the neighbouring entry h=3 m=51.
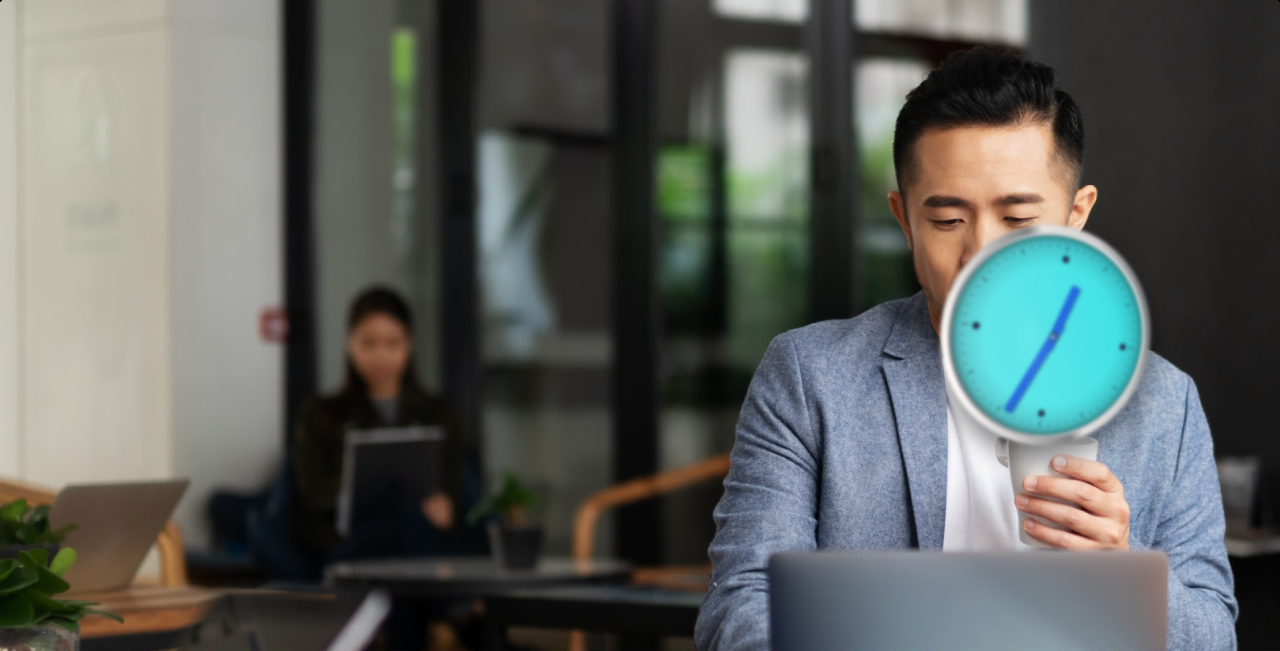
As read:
h=12 m=34
